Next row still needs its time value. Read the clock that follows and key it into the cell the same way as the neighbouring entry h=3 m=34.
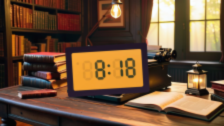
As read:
h=8 m=18
